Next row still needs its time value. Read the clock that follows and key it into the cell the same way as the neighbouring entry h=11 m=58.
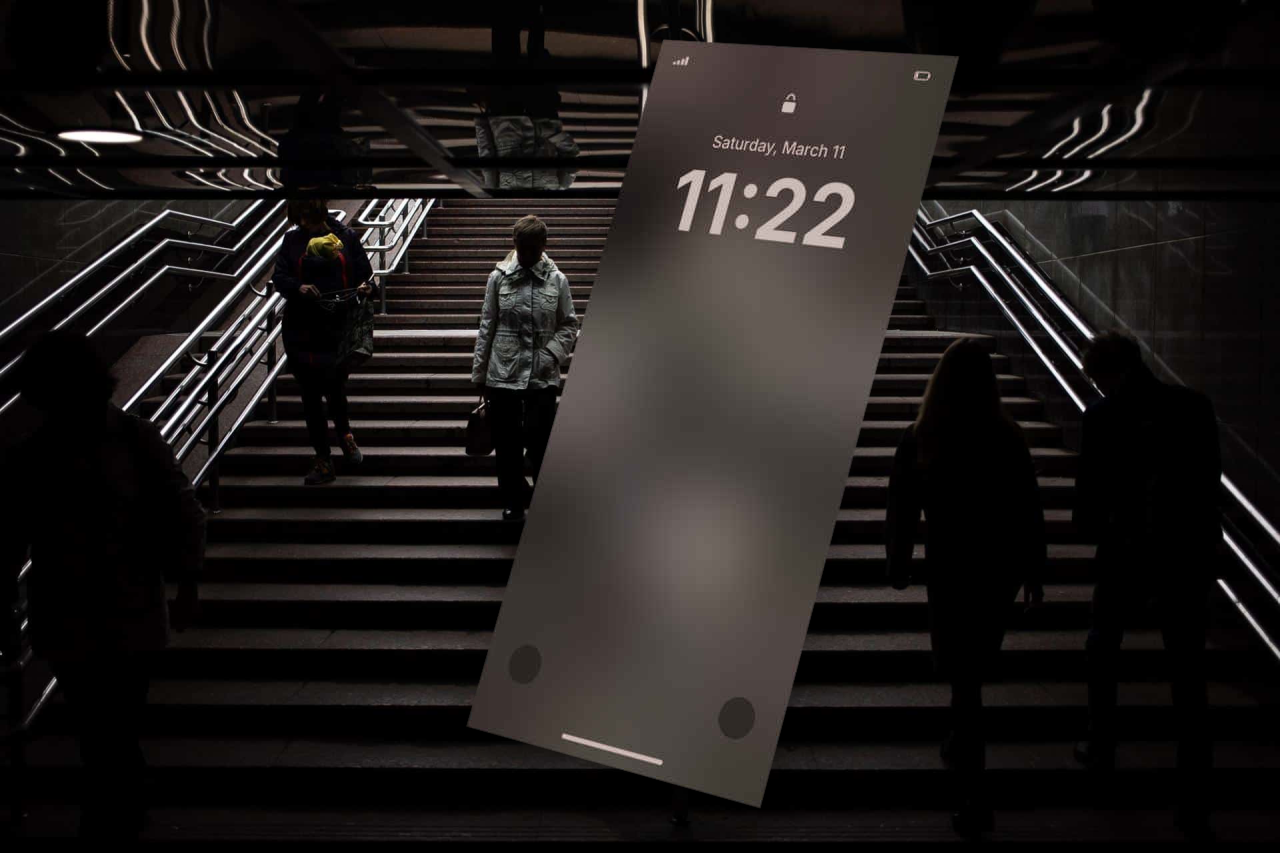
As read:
h=11 m=22
